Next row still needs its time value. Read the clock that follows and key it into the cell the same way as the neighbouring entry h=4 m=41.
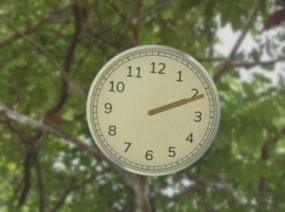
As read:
h=2 m=11
